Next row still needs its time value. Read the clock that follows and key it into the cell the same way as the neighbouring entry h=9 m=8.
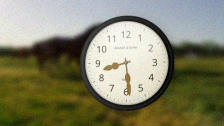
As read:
h=8 m=29
